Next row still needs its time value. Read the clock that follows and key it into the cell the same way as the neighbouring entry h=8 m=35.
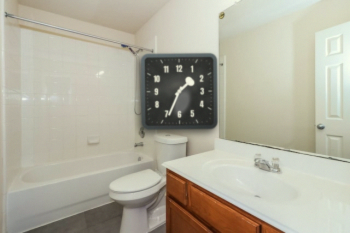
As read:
h=1 m=34
